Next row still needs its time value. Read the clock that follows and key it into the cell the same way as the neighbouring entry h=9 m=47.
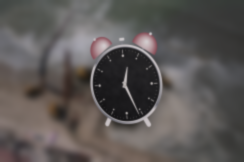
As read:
h=12 m=26
